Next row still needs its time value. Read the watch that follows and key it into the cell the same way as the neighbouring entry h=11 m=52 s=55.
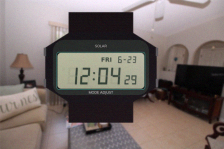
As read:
h=12 m=4 s=29
